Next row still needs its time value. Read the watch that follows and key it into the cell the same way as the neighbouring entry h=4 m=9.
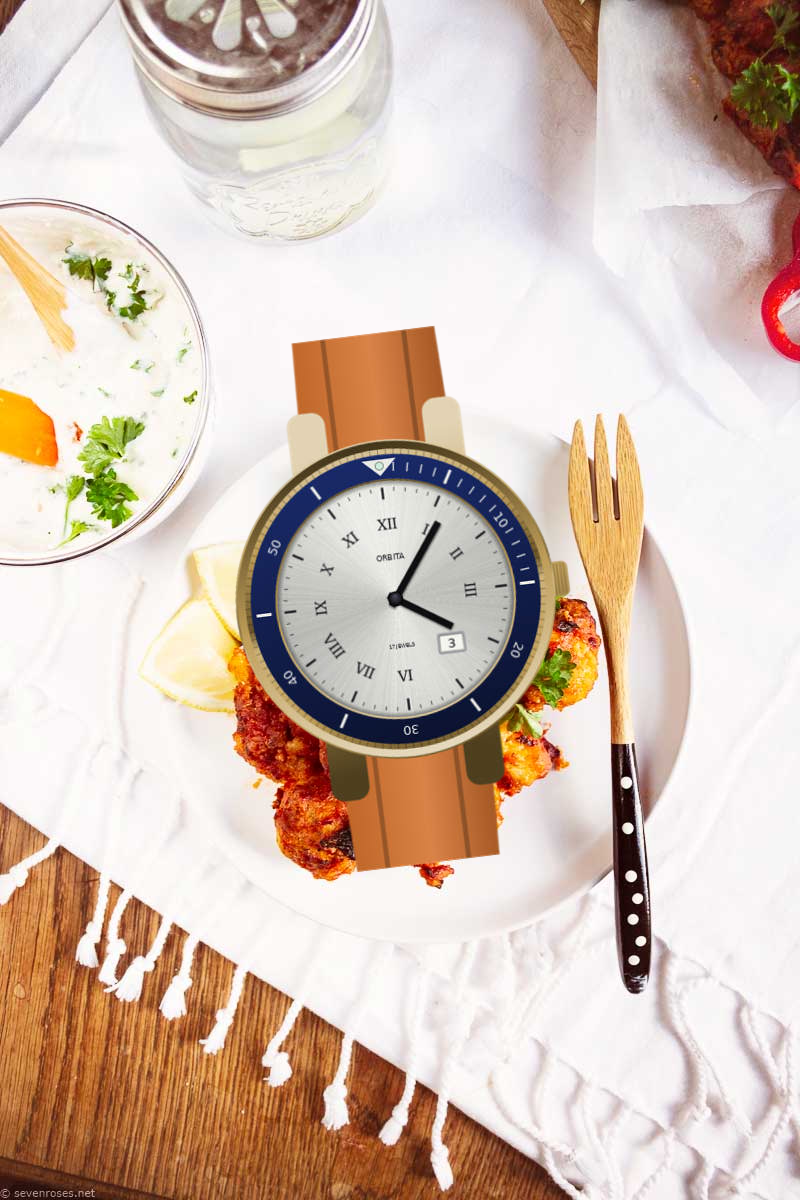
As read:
h=4 m=6
